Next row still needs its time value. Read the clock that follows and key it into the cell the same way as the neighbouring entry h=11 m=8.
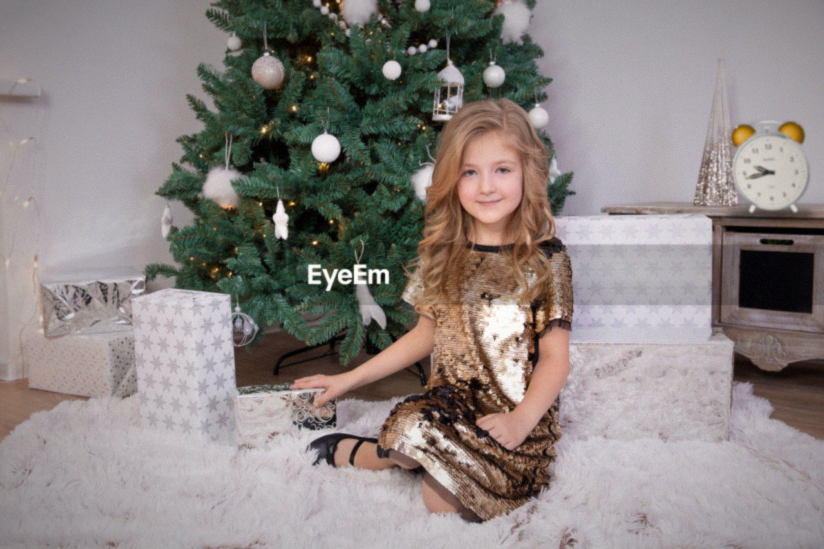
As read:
h=9 m=43
